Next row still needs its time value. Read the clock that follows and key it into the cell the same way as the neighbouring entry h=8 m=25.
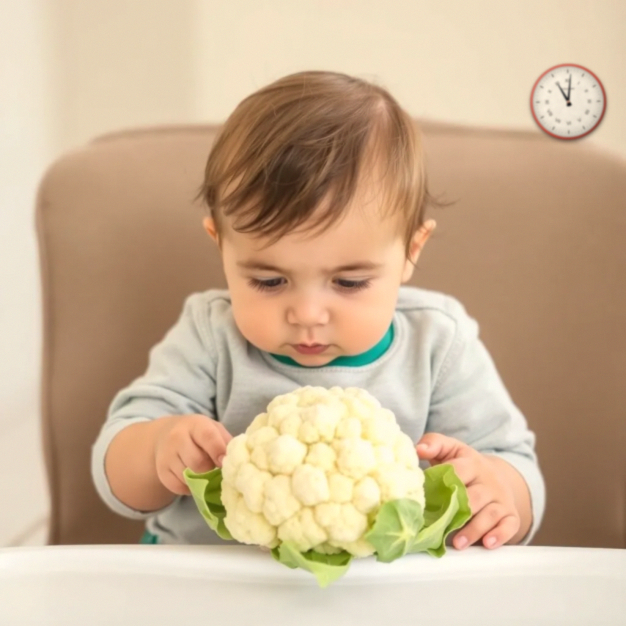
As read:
h=11 m=1
